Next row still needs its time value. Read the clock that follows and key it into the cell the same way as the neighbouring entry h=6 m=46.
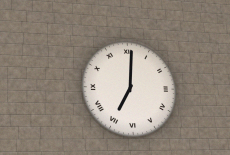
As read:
h=7 m=1
